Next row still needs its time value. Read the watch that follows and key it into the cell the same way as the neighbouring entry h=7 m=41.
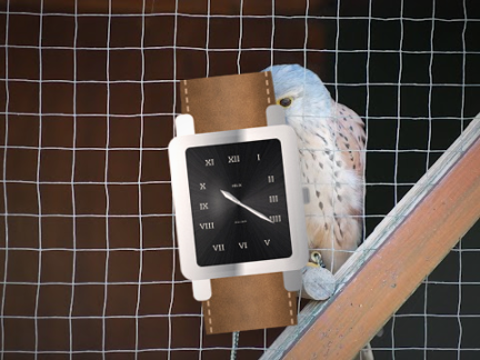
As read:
h=10 m=21
